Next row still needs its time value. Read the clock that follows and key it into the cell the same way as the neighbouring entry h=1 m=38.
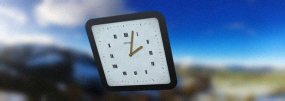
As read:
h=2 m=3
